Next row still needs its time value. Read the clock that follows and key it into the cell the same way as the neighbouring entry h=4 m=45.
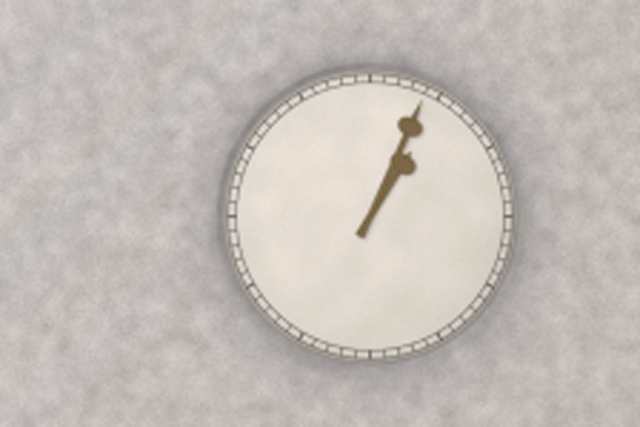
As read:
h=1 m=4
